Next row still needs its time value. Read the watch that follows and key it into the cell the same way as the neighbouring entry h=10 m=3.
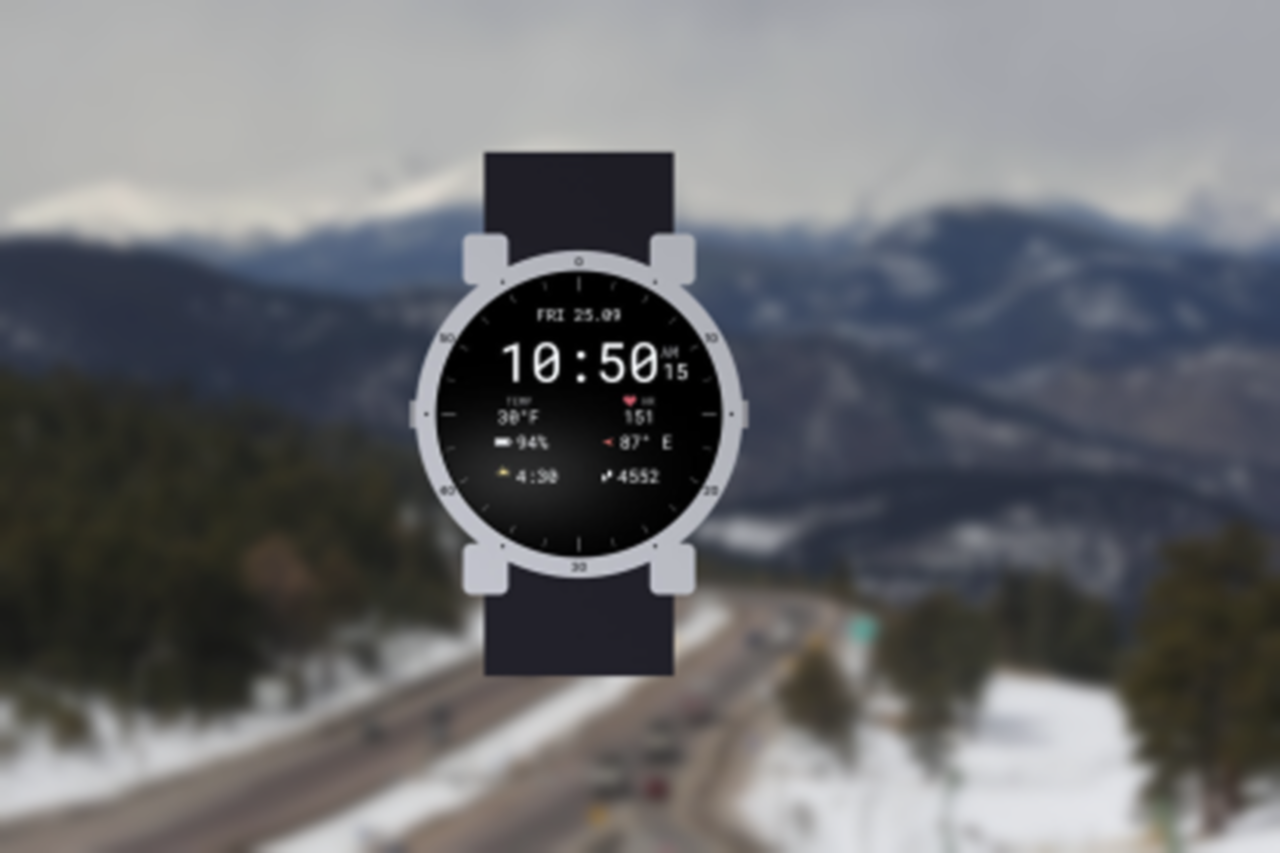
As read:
h=10 m=50
